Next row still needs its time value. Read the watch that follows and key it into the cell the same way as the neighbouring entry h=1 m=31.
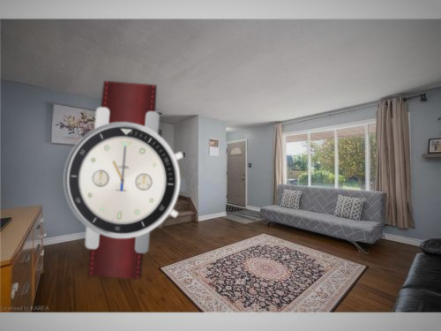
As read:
h=11 m=0
